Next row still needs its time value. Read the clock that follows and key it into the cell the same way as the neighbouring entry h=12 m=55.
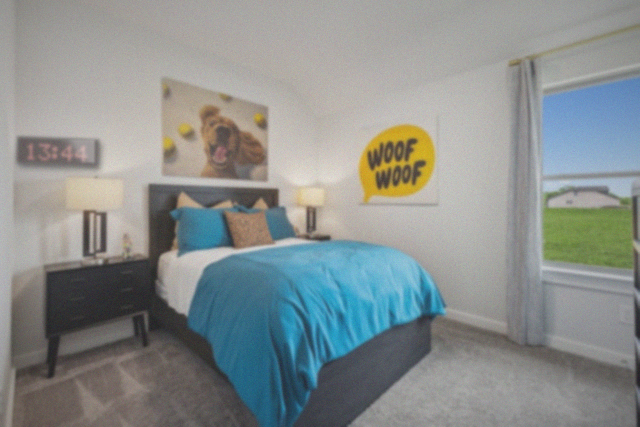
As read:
h=13 m=44
